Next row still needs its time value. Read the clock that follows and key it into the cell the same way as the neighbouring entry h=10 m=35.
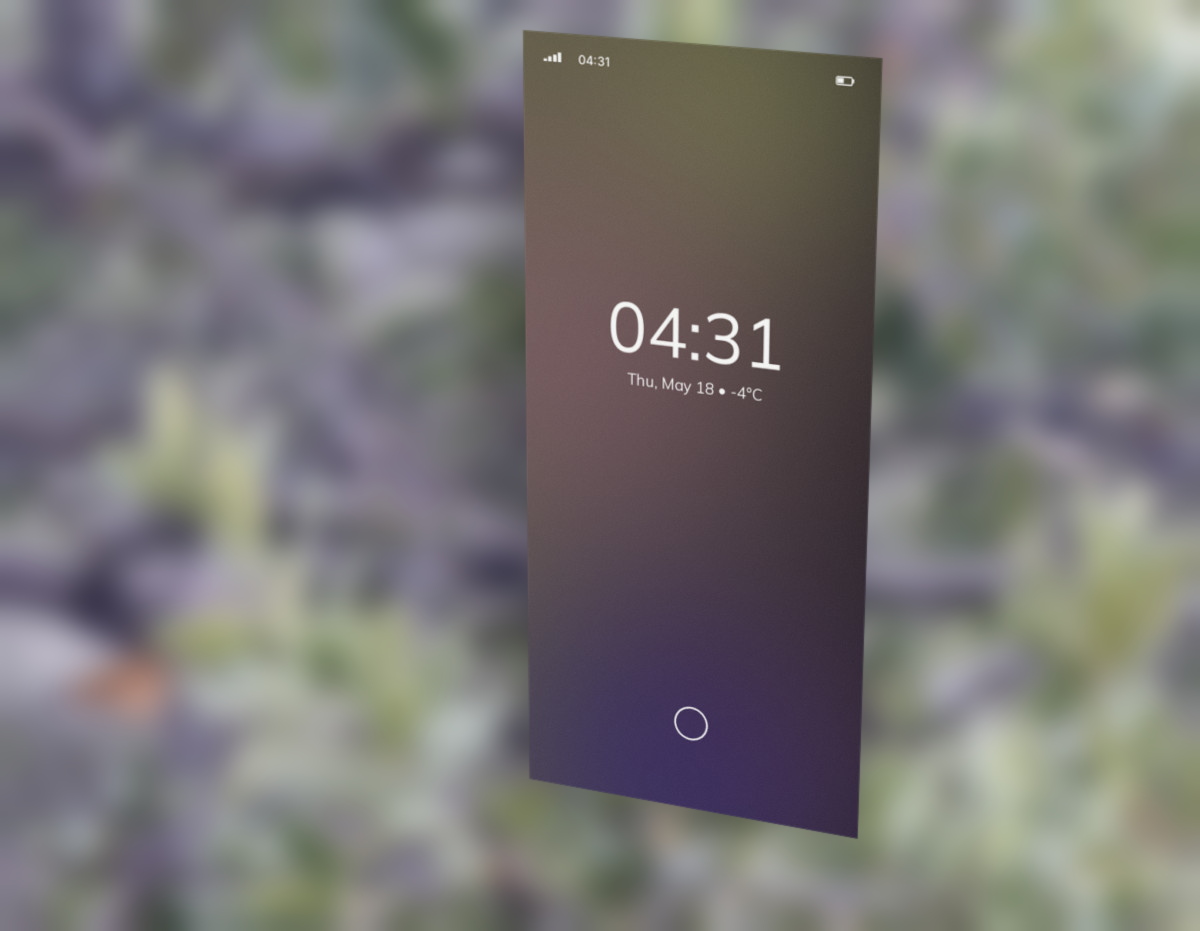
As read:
h=4 m=31
